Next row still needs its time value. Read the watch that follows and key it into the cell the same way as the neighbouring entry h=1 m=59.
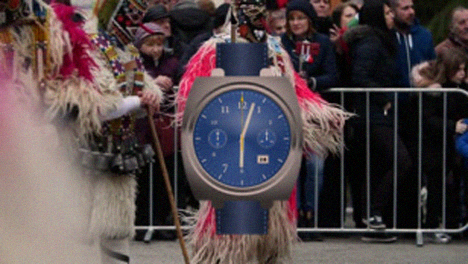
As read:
h=6 m=3
